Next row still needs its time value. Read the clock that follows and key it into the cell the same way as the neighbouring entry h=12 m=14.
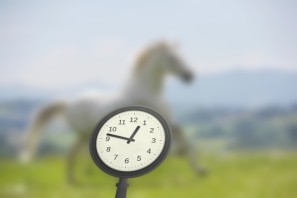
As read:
h=12 m=47
